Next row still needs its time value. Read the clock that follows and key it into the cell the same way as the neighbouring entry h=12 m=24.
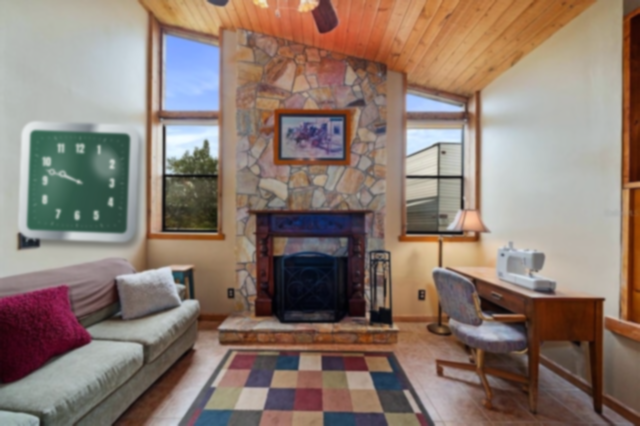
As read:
h=9 m=48
